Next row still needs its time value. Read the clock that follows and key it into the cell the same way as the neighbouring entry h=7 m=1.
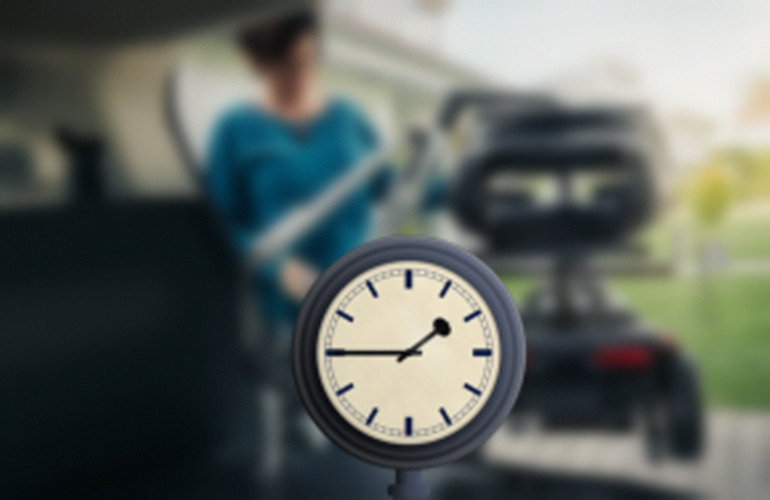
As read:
h=1 m=45
